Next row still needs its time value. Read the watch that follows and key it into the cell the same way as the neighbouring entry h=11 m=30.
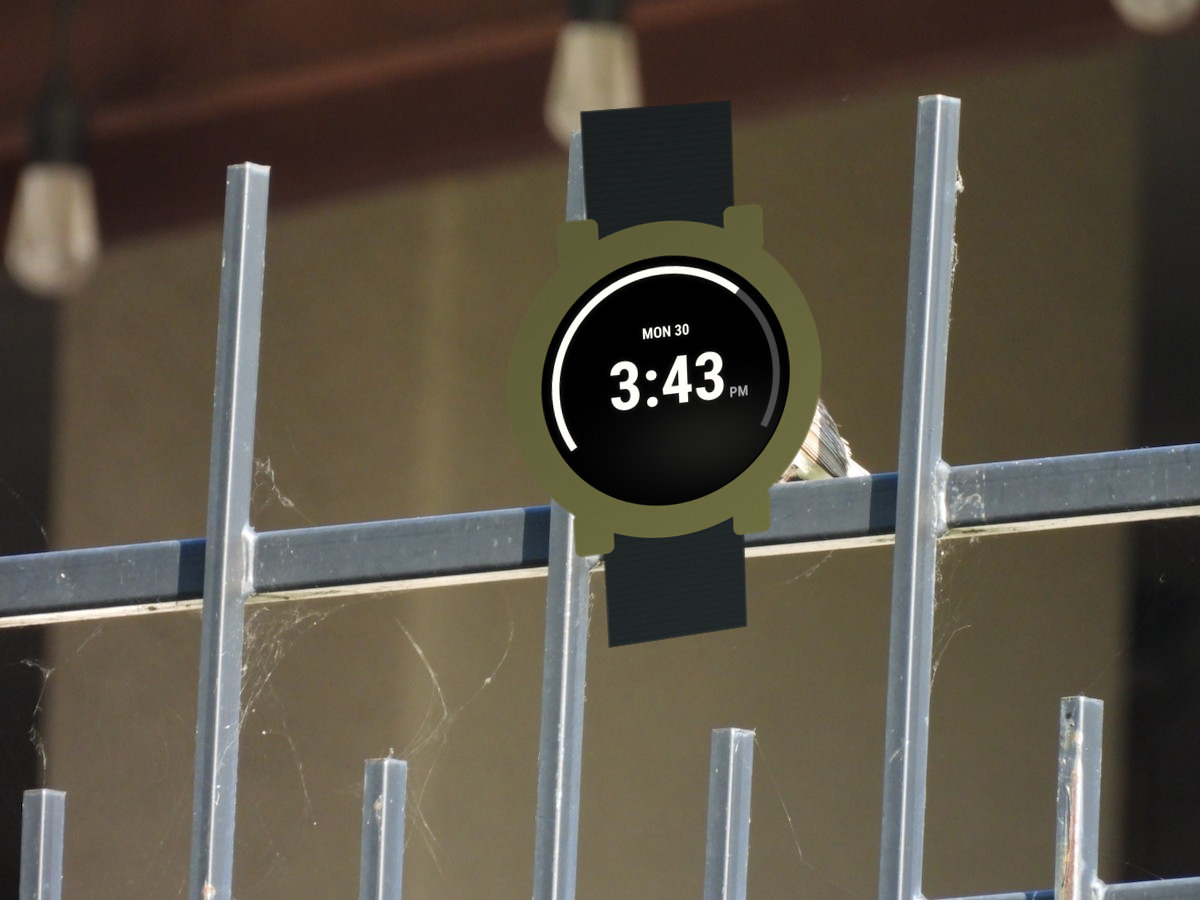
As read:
h=3 m=43
